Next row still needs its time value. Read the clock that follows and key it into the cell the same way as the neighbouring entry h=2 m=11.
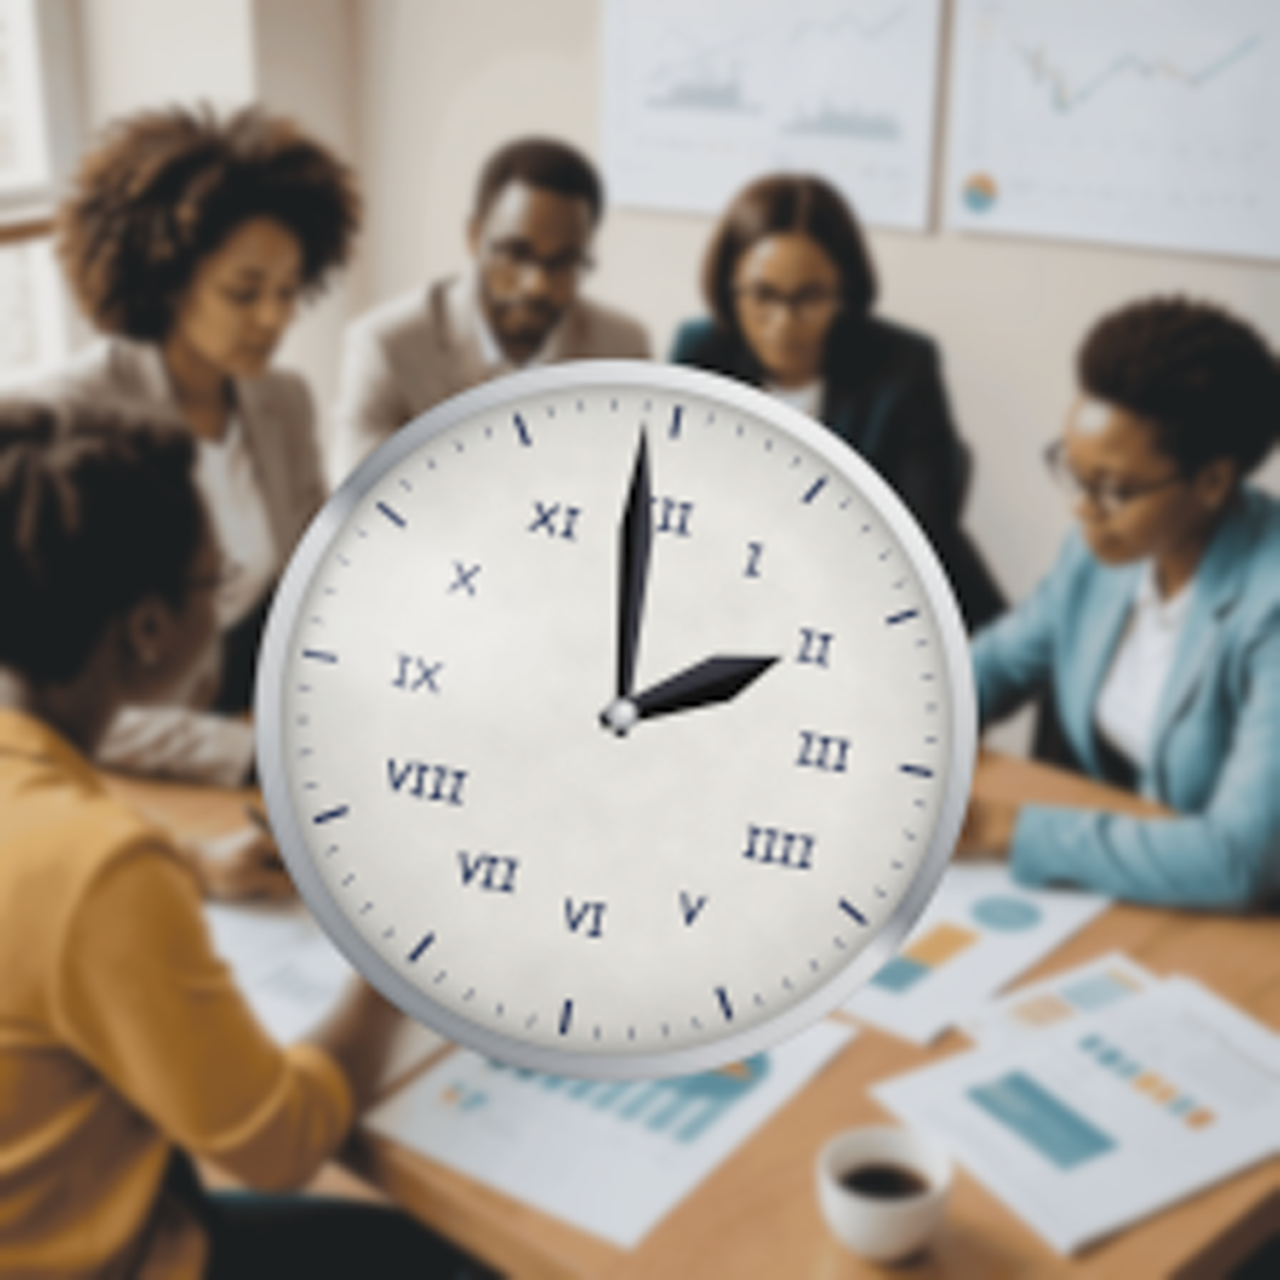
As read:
h=1 m=59
